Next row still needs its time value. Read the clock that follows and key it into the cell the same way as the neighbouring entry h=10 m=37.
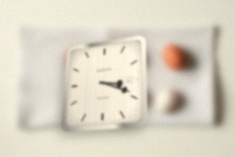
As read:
h=3 m=19
